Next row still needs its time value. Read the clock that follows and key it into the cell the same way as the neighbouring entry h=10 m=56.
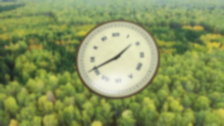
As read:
h=1 m=41
